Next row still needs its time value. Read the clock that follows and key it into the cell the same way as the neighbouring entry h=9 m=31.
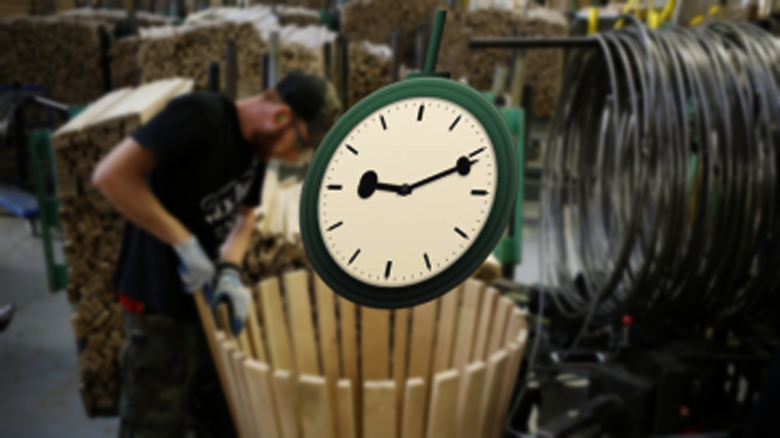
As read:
h=9 m=11
